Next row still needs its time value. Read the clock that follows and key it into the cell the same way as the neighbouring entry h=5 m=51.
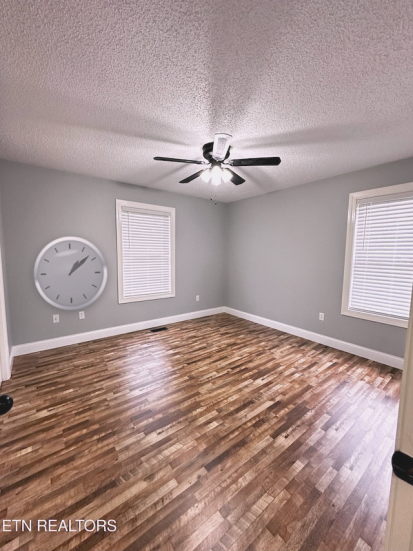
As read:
h=1 m=8
